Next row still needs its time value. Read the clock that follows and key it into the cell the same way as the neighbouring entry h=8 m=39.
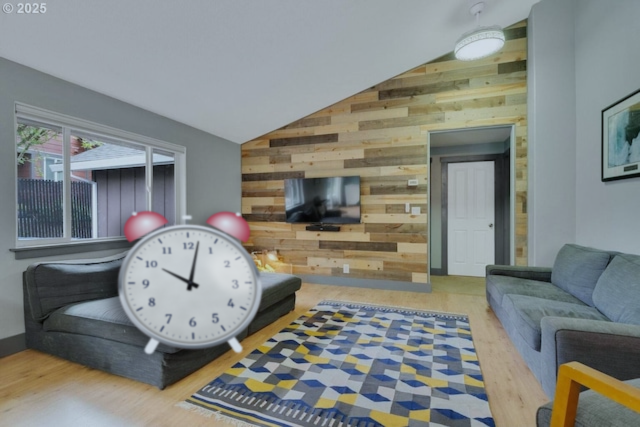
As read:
h=10 m=2
